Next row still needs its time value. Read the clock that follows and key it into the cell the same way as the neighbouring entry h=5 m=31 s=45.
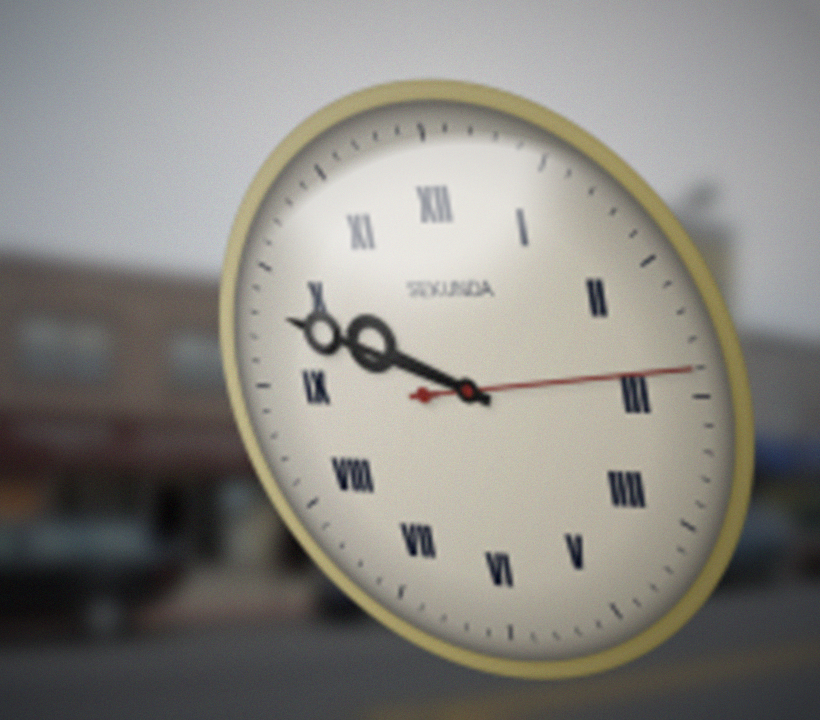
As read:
h=9 m=48 s=14
